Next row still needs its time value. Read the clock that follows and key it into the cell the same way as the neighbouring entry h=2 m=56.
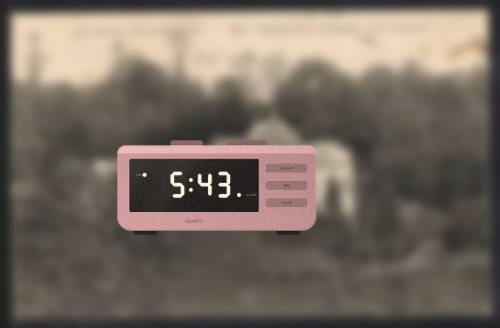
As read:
h=5 m=43
